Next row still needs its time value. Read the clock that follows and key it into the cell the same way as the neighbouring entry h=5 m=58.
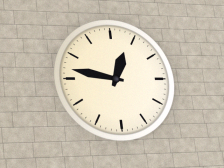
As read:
h=12 m=47
